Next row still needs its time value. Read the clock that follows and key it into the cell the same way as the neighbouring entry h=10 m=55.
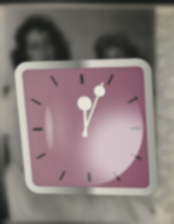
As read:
h=12 m=4
